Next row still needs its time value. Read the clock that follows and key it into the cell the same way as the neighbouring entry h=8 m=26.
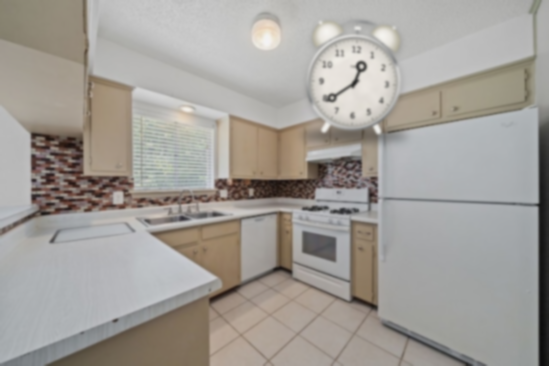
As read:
h=12 m=39
